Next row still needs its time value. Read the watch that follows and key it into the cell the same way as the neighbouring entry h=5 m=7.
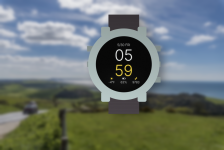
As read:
h=5 m=59
